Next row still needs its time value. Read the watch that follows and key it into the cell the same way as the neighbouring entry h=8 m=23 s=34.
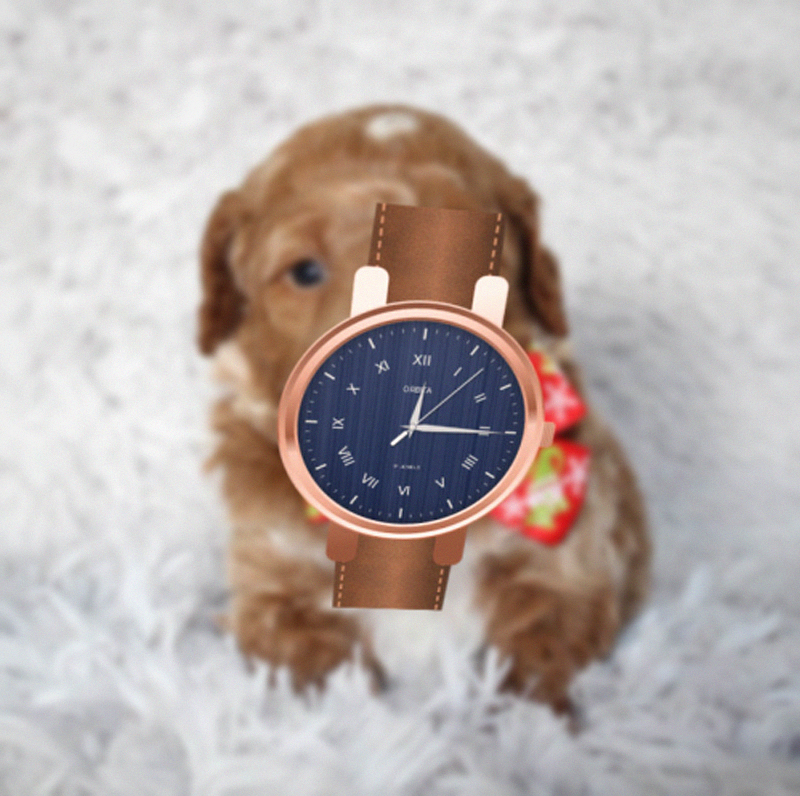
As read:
h=12 m=15 s=7
